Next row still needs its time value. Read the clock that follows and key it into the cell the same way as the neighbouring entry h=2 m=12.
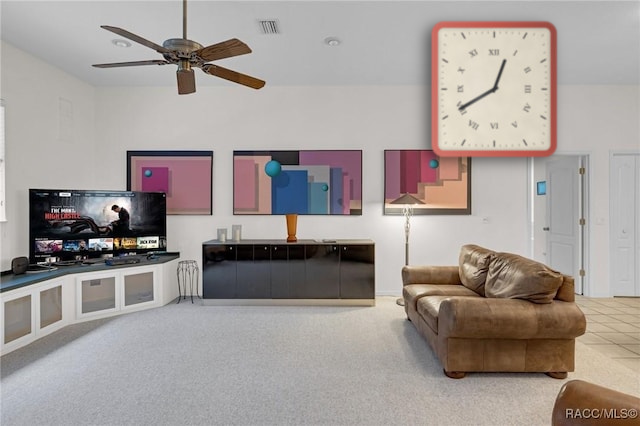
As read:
h=12 m=40
